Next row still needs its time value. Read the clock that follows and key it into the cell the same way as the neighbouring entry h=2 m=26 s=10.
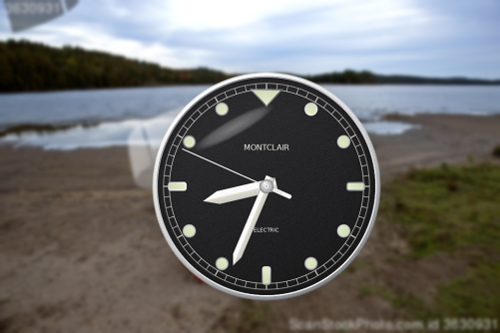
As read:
h=8 m=33 s=49
